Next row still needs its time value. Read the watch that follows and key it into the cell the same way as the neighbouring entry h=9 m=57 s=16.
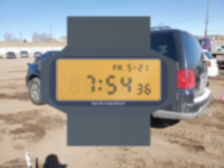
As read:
h=7 m=54 s=36
